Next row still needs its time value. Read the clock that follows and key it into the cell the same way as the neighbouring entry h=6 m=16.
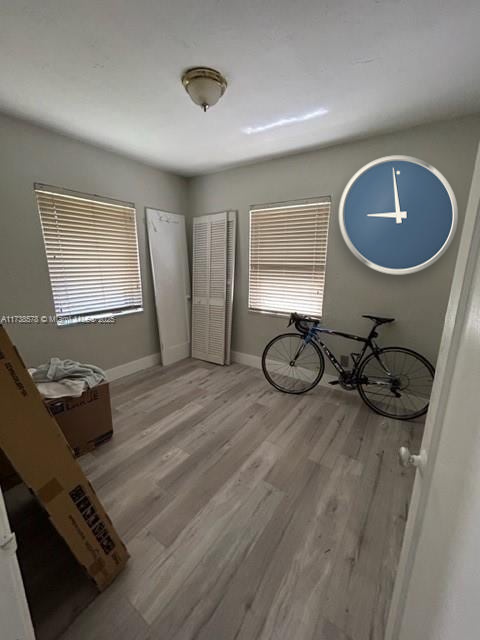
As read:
h=8 m=59
